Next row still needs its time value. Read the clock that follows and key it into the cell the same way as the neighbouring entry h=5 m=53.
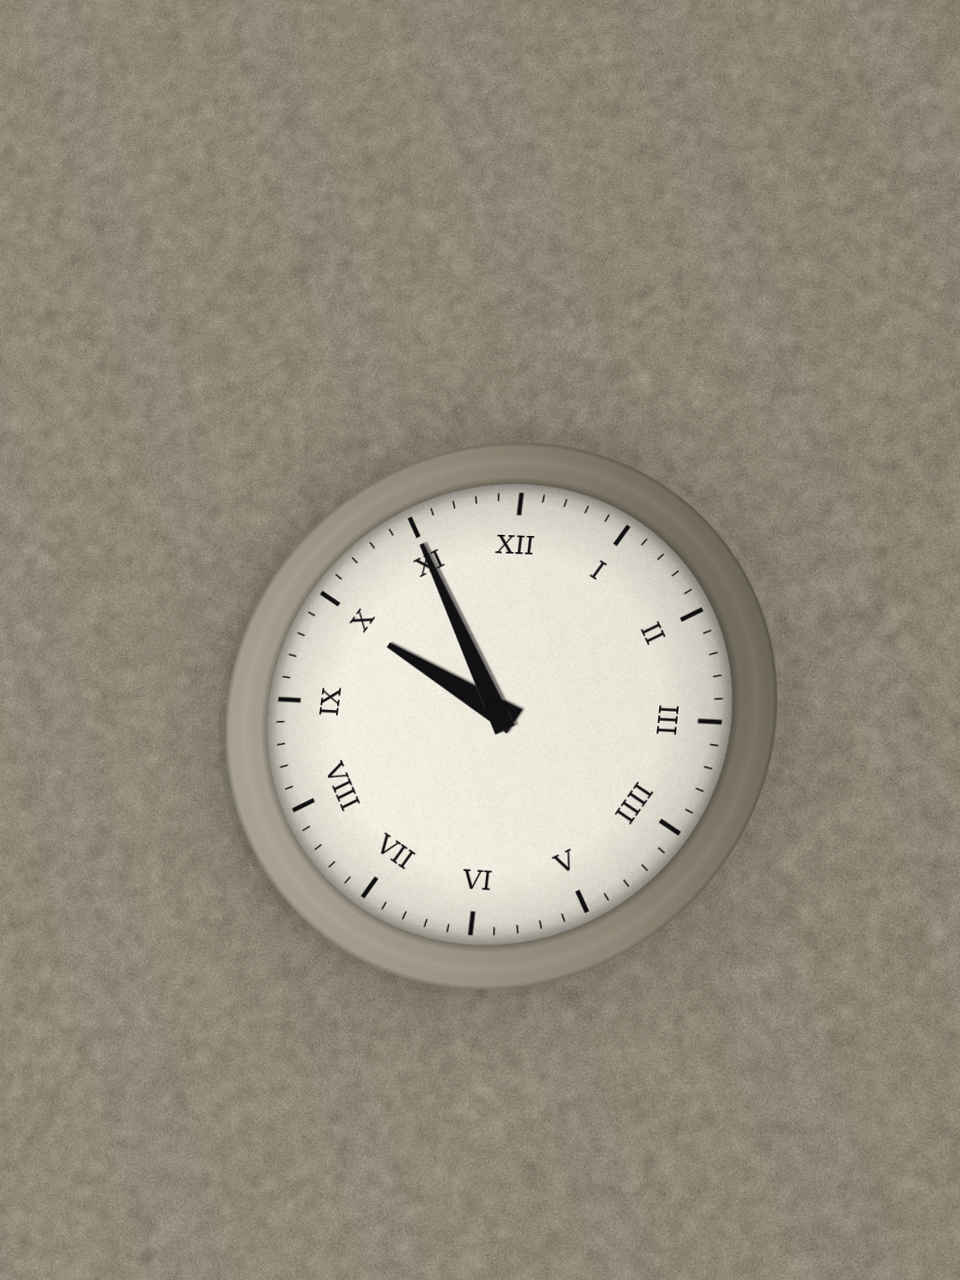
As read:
h=9 m=55
